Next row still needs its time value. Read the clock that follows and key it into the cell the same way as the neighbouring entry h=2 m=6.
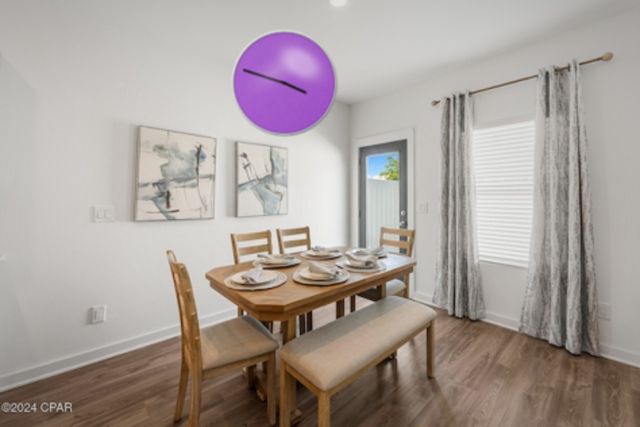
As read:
h=3 m=48
